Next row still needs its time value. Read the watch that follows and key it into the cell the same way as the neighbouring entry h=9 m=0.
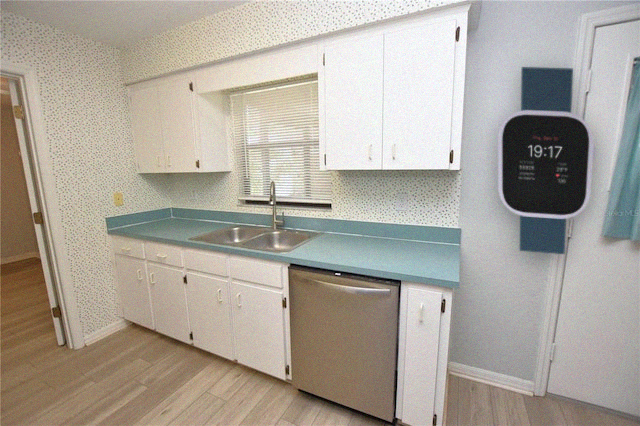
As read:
h=19 m=17
